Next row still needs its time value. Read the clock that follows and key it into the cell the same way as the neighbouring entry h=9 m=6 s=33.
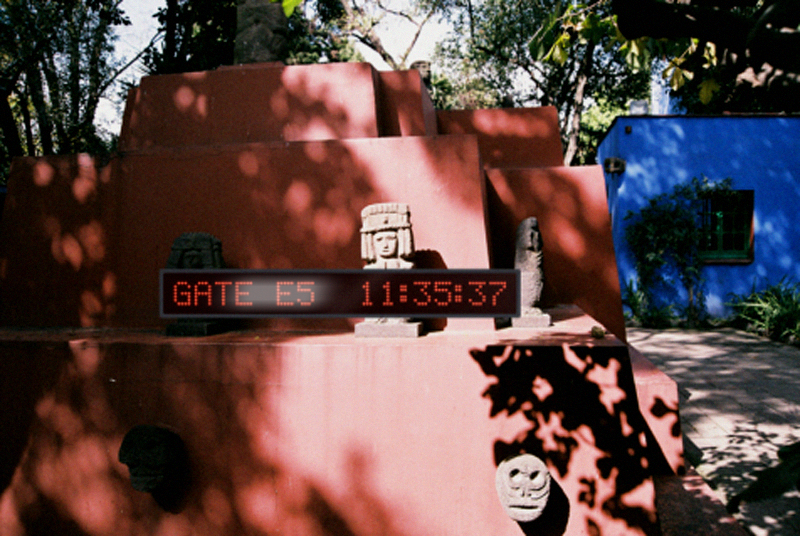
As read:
h=11 m=35 s=37
